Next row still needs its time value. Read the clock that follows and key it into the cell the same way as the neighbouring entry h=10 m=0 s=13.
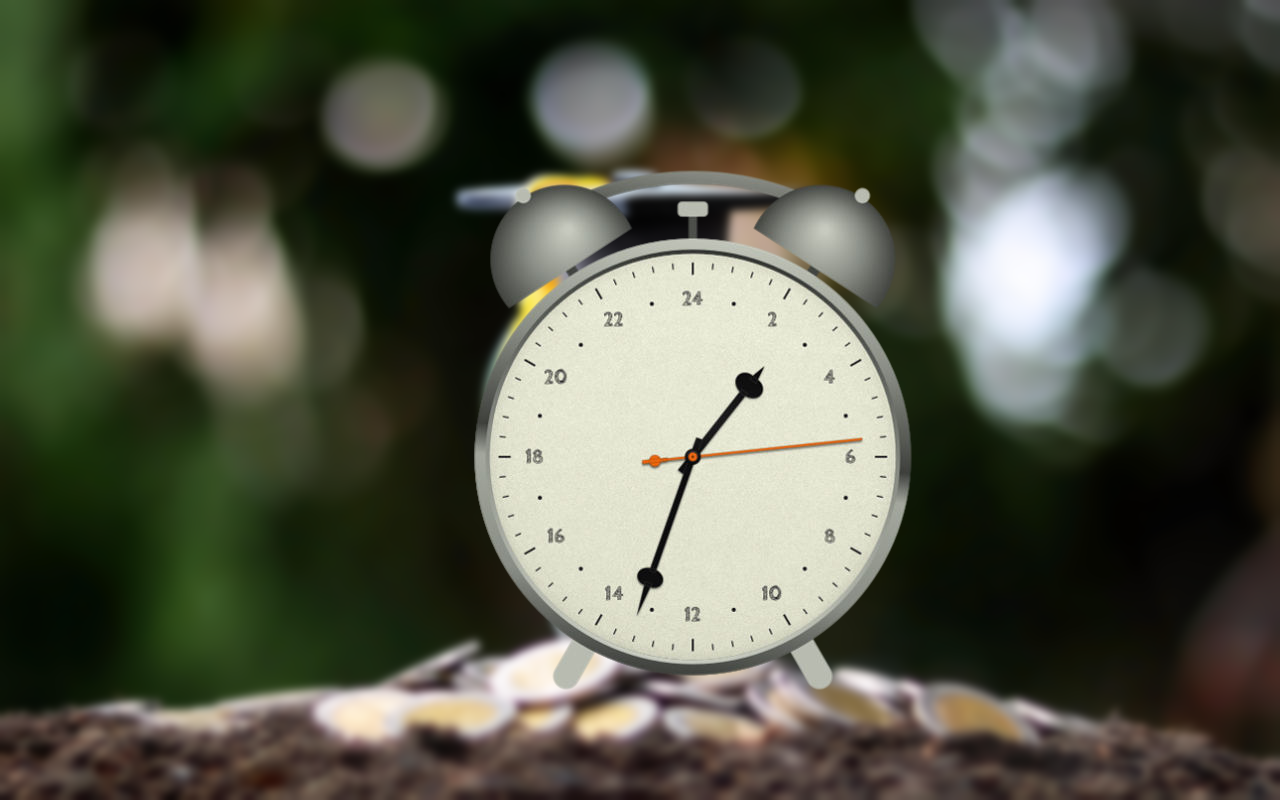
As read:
h=2 m=33 s=14
